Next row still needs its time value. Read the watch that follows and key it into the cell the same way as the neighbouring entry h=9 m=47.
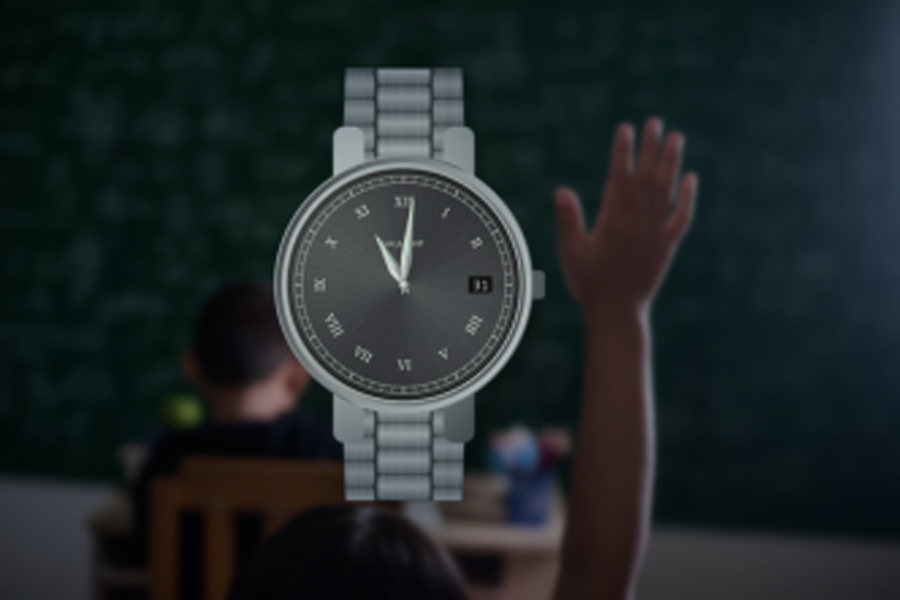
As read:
h=11 m=1
